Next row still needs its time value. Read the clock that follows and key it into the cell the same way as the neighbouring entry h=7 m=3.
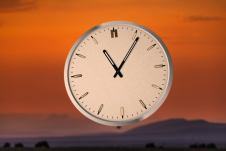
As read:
h=11 m=6
